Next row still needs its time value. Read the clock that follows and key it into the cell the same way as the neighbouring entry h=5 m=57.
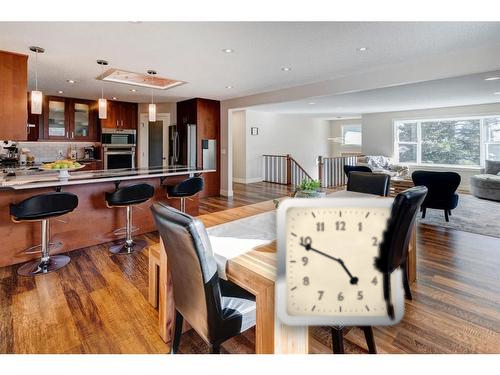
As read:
h=4 m=49
